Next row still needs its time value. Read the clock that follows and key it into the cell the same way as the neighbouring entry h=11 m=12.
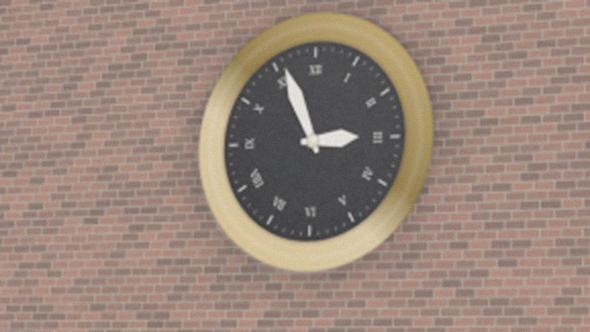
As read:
h=2 m=56
